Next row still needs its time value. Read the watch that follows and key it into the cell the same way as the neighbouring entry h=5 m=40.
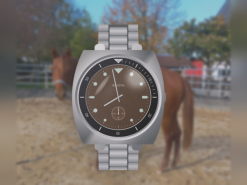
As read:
h=7 m=58
